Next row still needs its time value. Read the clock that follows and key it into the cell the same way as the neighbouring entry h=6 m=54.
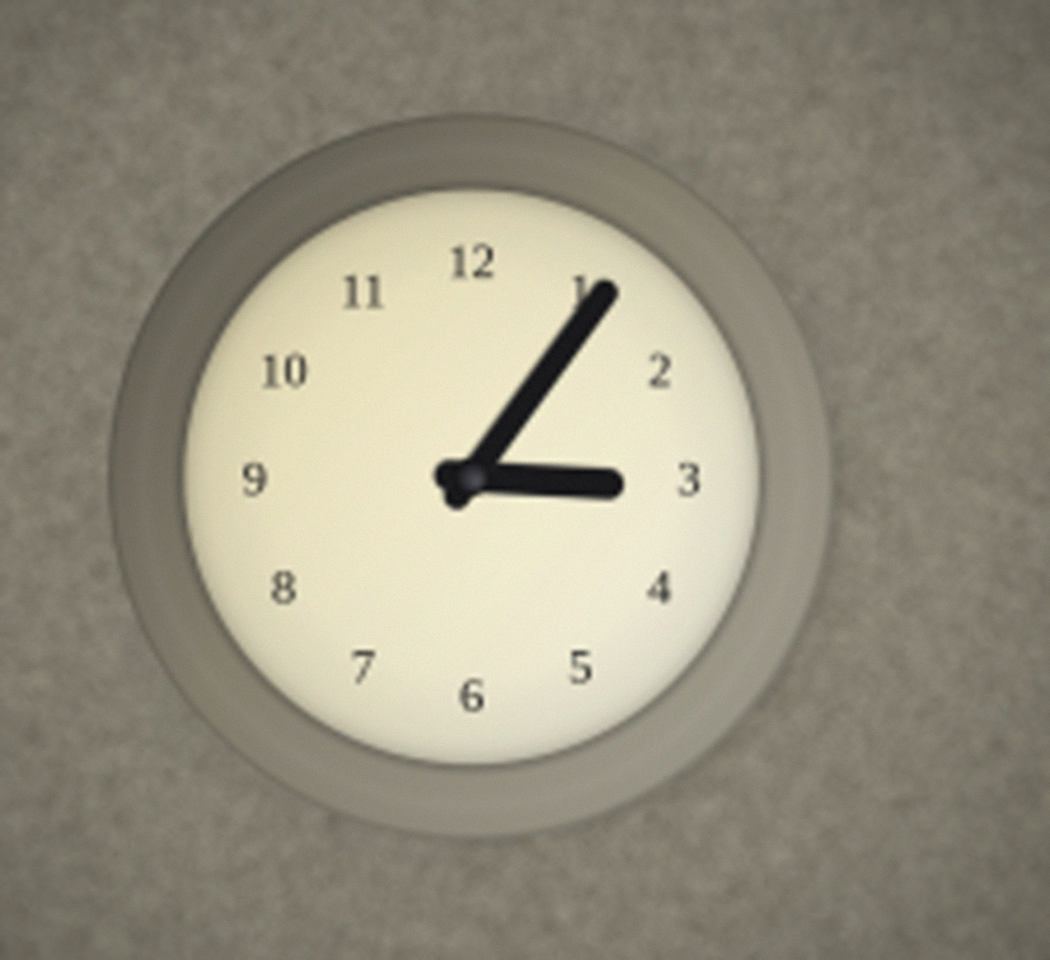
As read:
h=3 m=6
